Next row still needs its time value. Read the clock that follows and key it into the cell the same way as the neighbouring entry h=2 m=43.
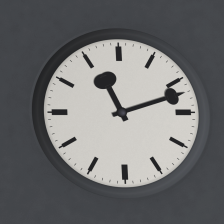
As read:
h=11 m=12
